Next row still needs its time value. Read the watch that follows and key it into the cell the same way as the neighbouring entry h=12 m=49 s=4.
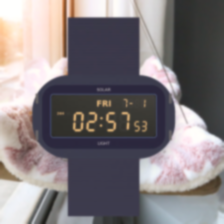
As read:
h=2 m=57 s=53
